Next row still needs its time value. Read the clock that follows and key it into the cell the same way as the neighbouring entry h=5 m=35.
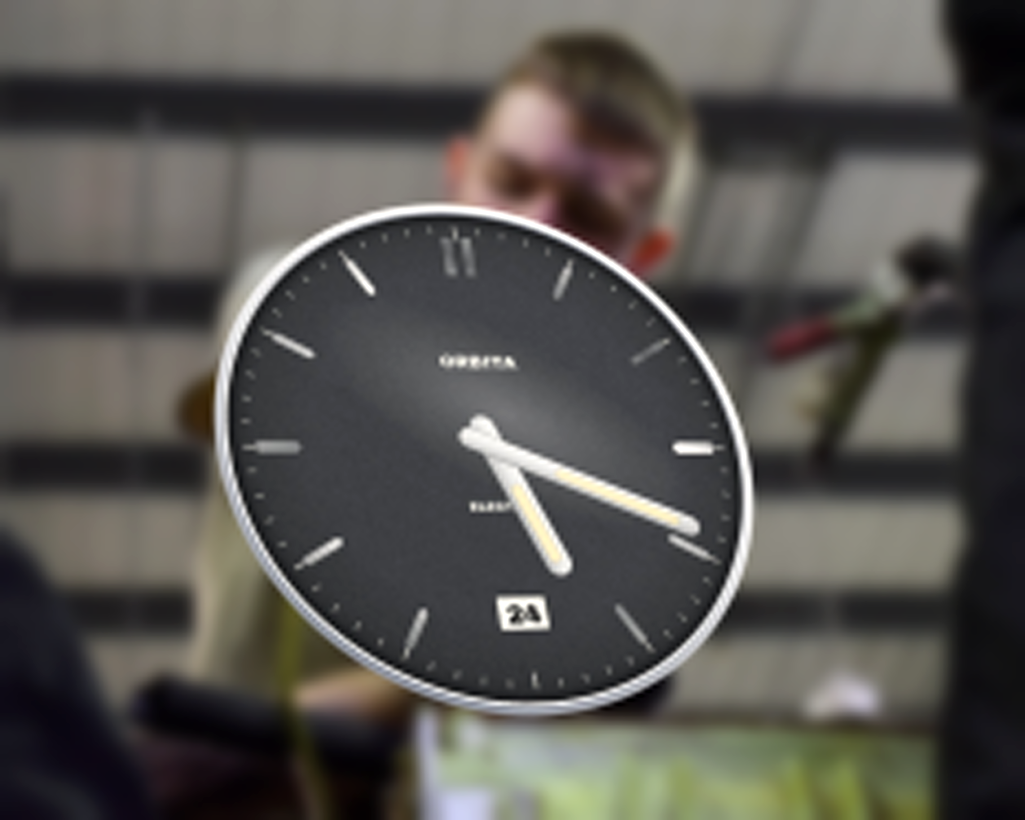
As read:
h=5 m=19
